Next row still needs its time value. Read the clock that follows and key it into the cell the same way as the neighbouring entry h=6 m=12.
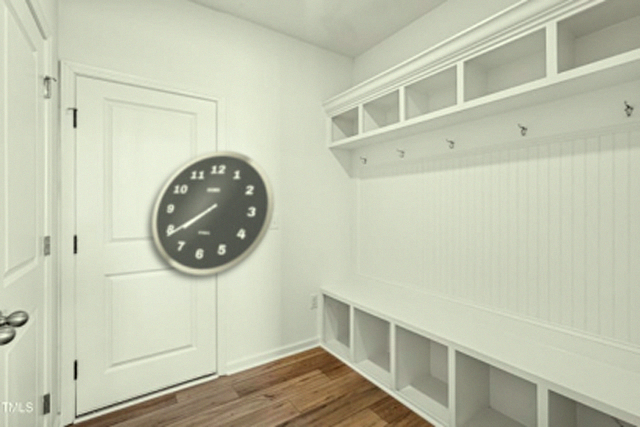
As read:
h=7 m=39
